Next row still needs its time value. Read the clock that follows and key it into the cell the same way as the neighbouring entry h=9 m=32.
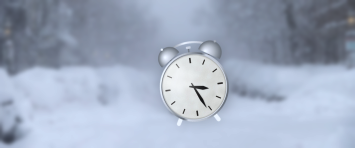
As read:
h=3 m=26
